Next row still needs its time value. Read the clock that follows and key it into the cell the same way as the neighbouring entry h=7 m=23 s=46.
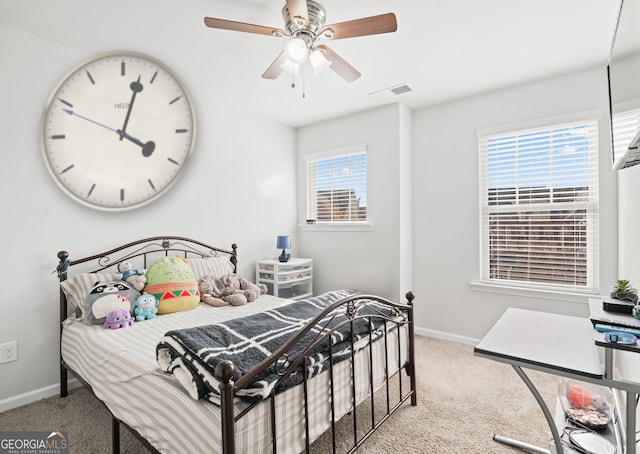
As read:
h=4 m=2 s=49
